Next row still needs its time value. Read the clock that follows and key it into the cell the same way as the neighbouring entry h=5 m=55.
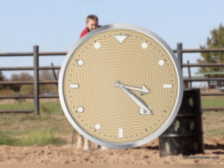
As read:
h=3 m=22
